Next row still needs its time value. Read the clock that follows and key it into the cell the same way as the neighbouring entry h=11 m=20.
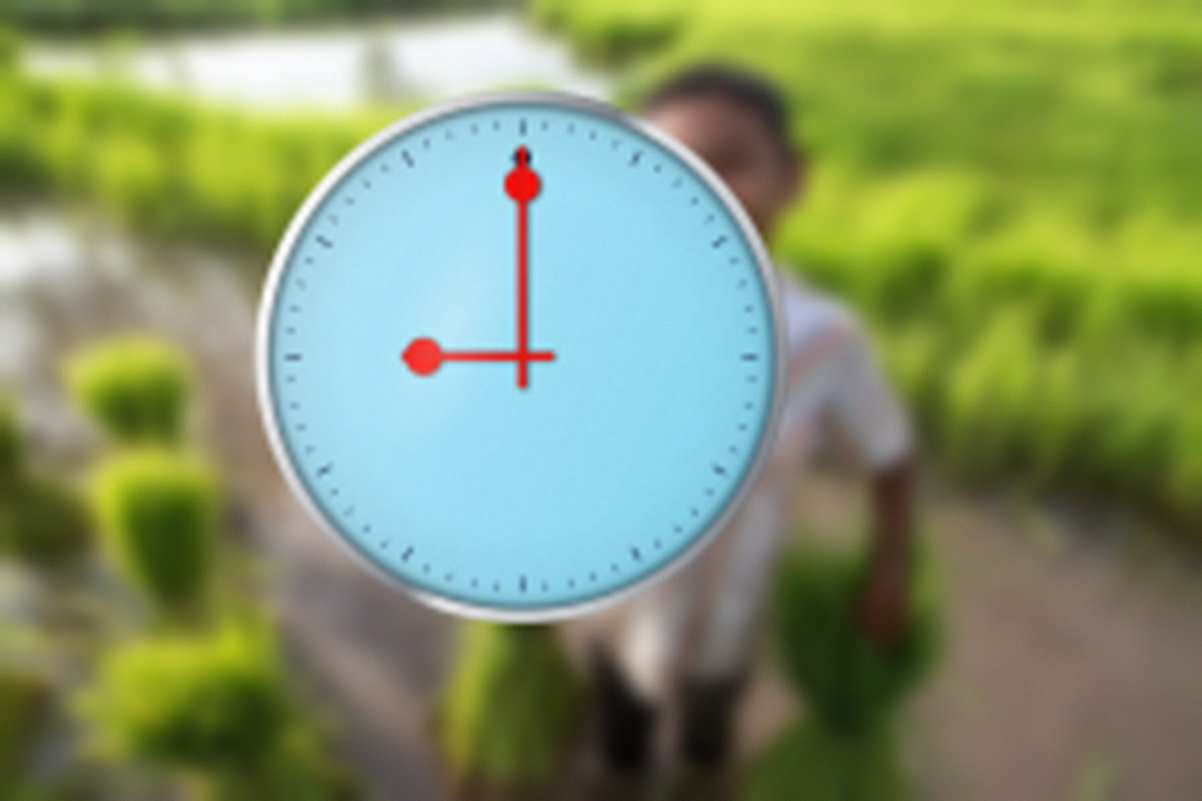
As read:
h=9 m=0
